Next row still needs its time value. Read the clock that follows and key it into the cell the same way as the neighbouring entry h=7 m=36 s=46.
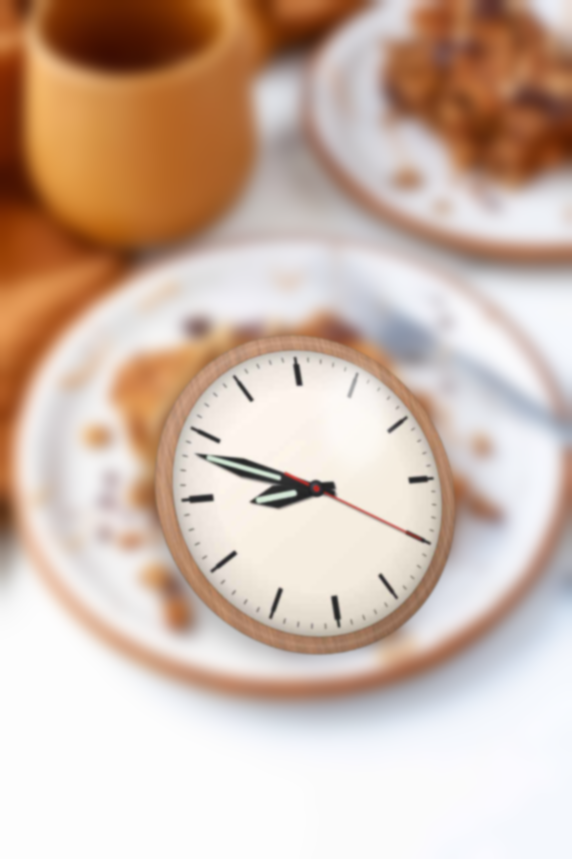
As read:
h=8 m=48 s=20
